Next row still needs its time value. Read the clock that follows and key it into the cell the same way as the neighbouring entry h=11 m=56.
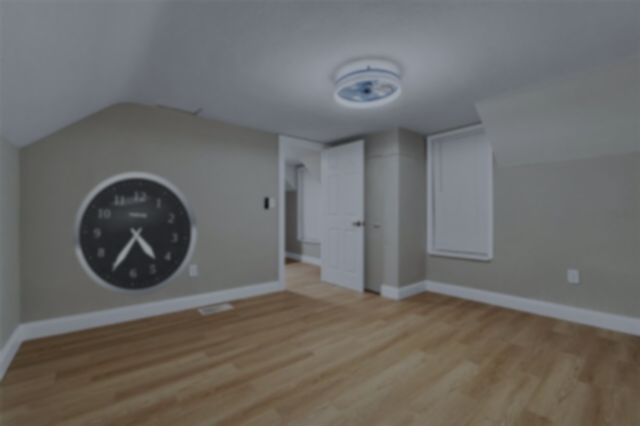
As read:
h=4 m=35
